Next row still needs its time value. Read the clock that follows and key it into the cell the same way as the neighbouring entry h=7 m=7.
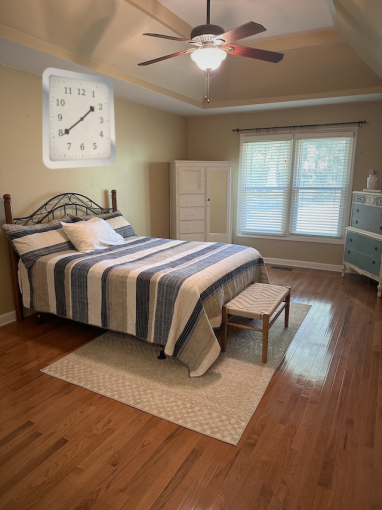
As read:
h=1 m=39
